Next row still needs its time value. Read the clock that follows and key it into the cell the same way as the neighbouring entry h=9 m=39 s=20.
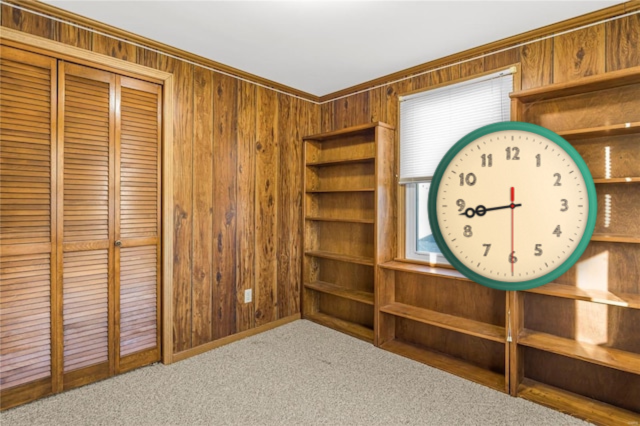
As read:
h=8 m=43 s=30
